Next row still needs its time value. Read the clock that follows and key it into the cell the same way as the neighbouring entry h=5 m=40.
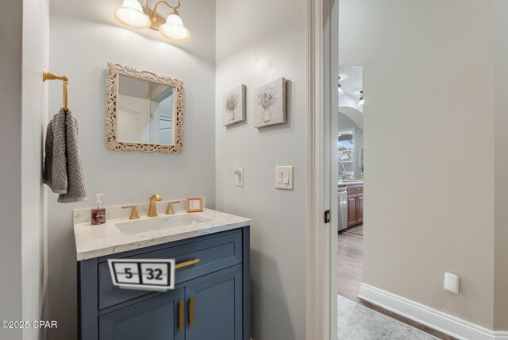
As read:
h=5 m=32
